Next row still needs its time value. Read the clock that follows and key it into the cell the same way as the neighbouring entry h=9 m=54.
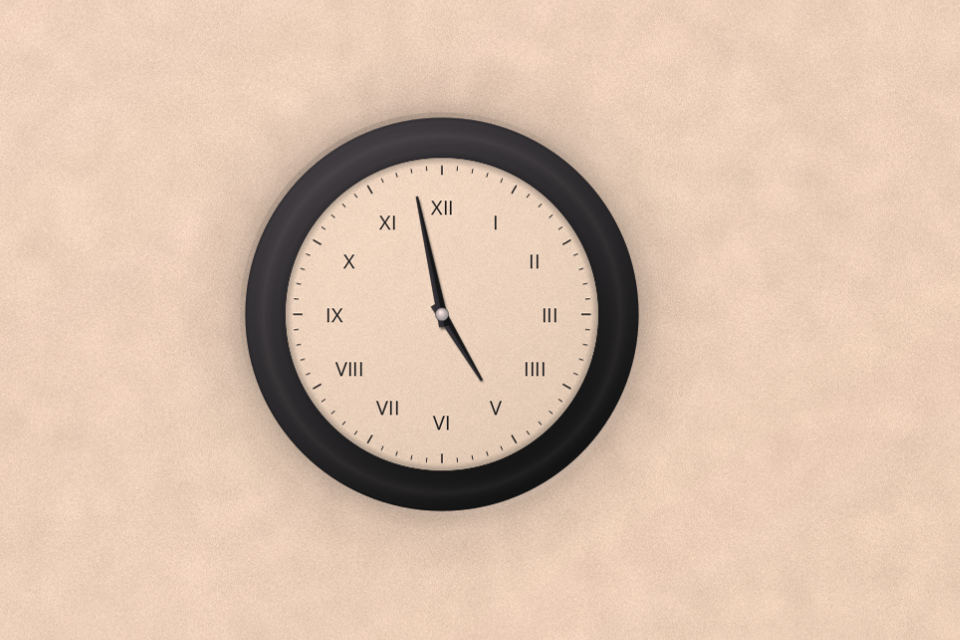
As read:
h=4 m=58
